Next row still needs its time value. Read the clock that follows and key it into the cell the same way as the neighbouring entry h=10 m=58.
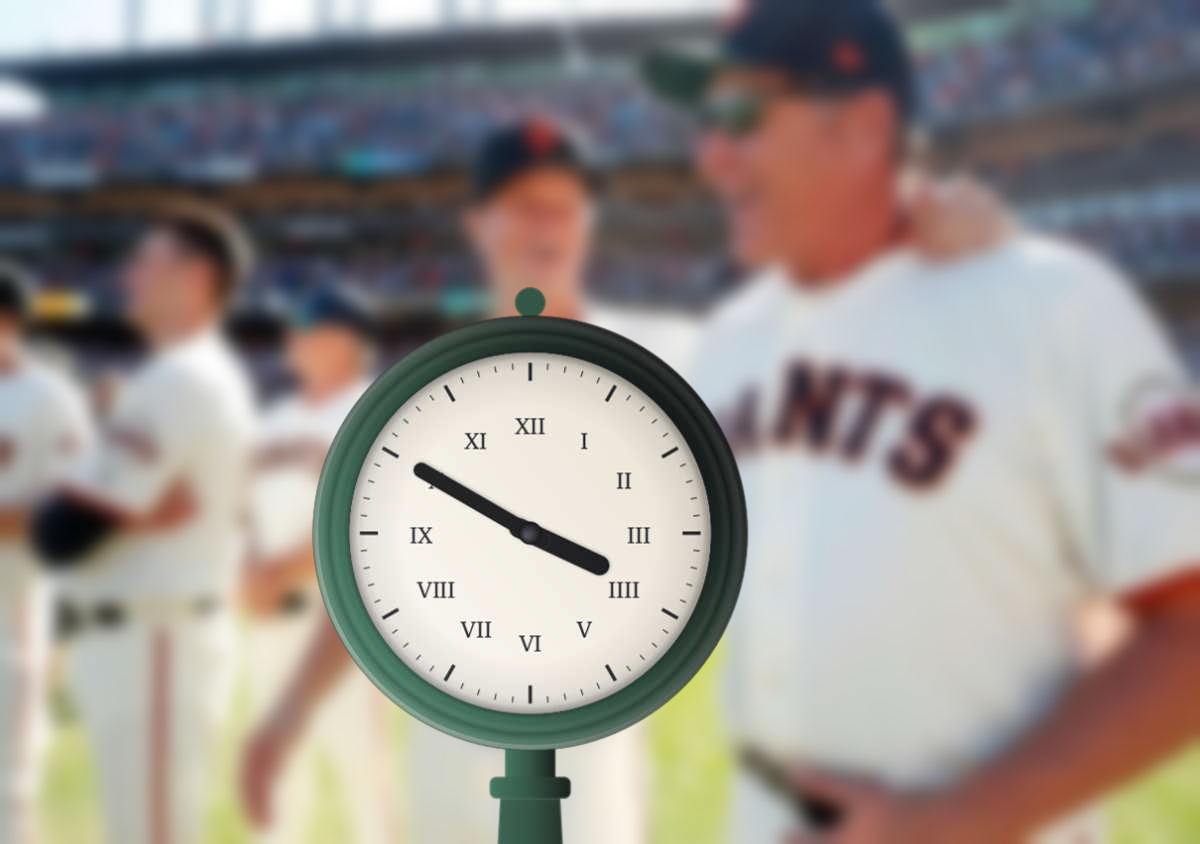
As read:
h=3 m=50
